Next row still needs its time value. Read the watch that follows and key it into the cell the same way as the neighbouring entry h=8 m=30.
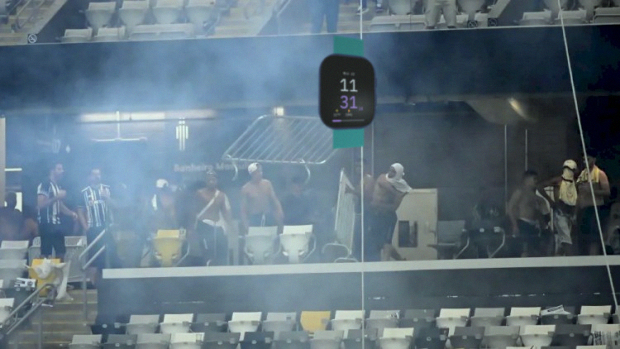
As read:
h=11 m=31
